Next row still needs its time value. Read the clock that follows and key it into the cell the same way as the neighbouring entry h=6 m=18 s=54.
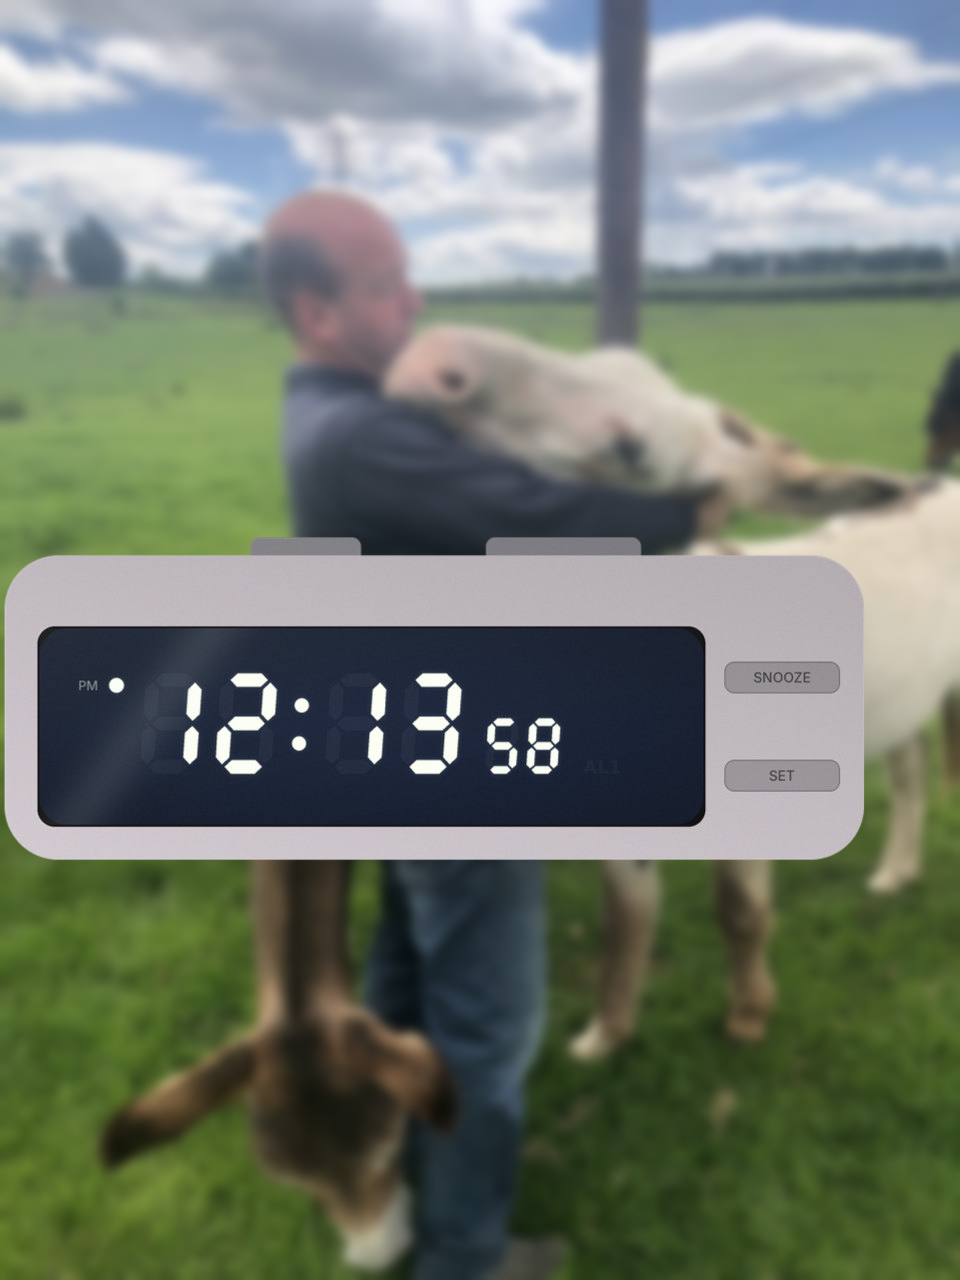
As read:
h=12 m=13 s=58
